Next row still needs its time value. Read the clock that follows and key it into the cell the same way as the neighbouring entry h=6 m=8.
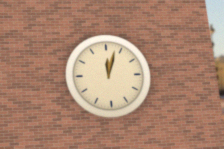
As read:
h=12 m=3
